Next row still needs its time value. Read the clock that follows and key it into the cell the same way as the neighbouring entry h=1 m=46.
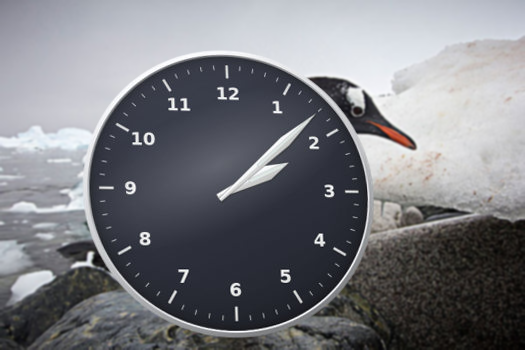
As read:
h=2 m=8
